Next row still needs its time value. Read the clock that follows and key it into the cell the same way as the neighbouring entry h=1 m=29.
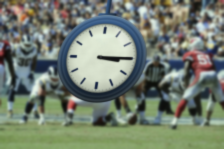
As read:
h=3 m=15
